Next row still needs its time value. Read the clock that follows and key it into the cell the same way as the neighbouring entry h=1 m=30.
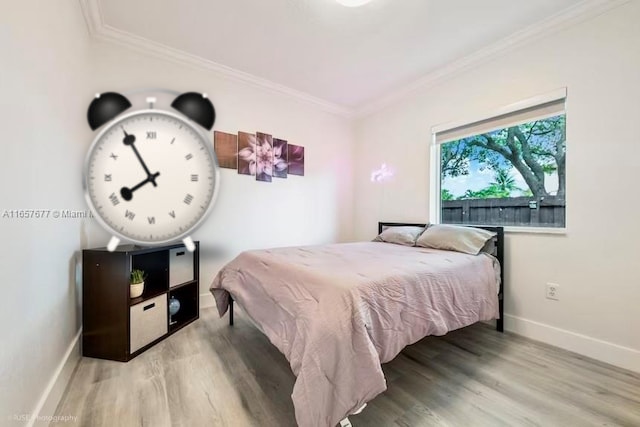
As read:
h=7 m=55
